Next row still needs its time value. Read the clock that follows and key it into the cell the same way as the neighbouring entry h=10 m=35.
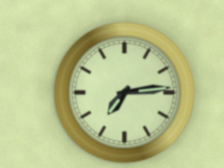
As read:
h=7 m=14
